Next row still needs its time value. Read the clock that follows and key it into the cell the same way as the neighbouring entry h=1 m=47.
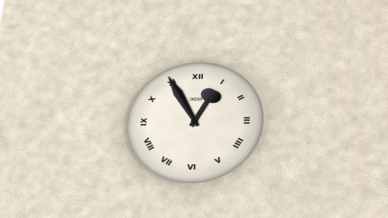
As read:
h=12 m=55
